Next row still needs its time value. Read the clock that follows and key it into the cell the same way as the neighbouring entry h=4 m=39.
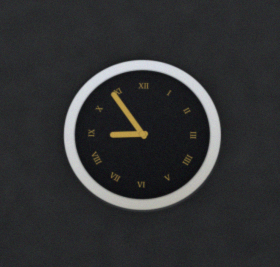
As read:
h=8 m=54
